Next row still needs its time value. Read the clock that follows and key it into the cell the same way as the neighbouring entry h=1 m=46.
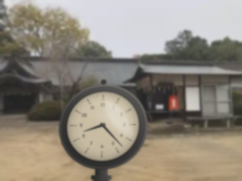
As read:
h=8 m=23
